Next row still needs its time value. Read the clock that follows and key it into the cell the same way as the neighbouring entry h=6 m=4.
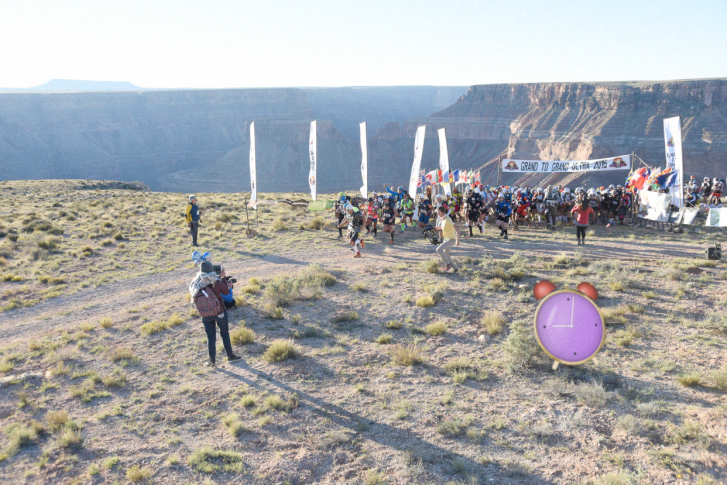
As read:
h=9 m=2
